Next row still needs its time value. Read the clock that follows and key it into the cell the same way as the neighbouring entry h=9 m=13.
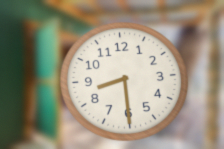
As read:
h=8 m=30
